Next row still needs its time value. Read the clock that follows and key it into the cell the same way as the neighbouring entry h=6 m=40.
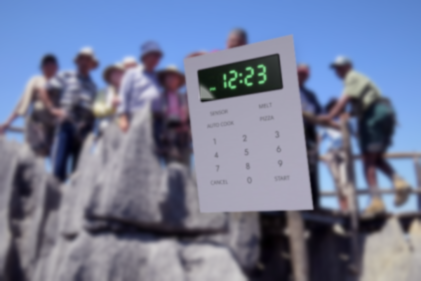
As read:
h=12 m=23
